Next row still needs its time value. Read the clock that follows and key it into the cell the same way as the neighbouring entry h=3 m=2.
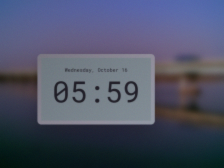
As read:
h=5 m=59
